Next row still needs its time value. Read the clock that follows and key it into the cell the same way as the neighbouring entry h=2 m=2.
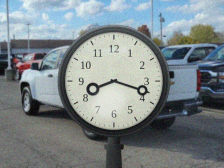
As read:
h=8 m=18
